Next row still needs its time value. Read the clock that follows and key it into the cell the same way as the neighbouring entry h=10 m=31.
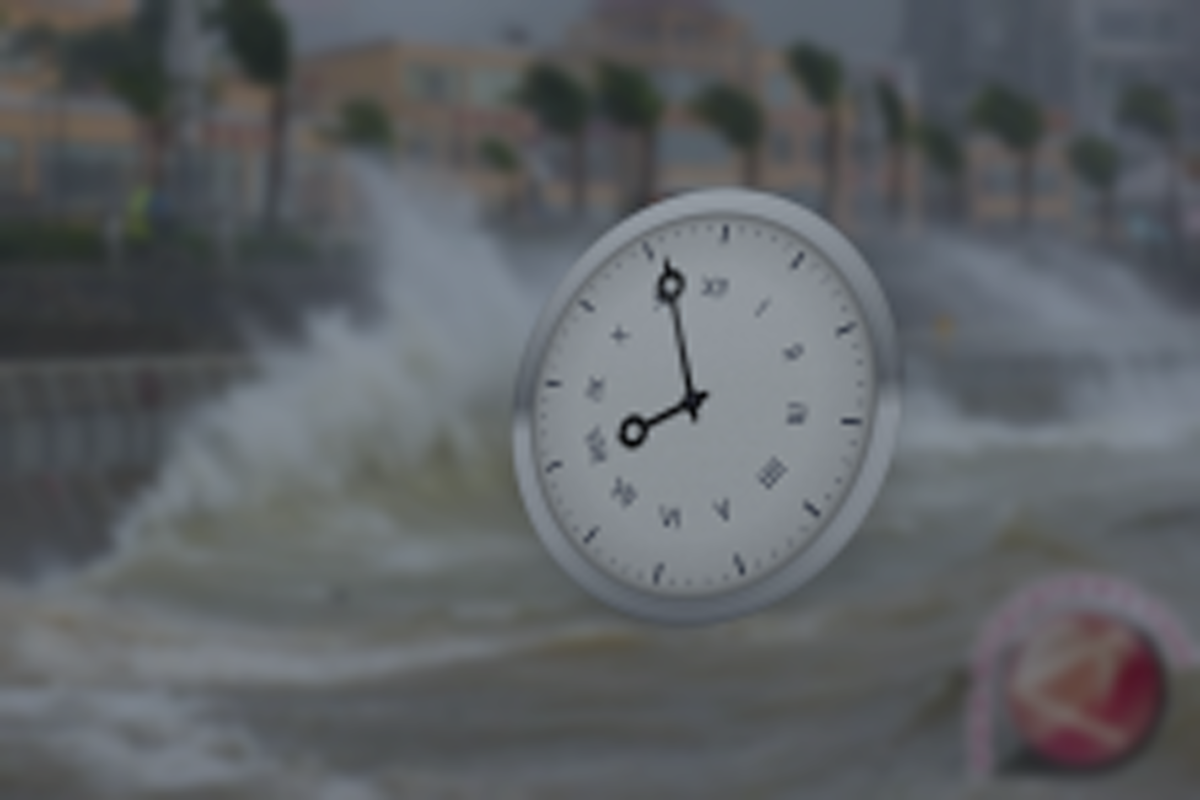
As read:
h=7 m=56
